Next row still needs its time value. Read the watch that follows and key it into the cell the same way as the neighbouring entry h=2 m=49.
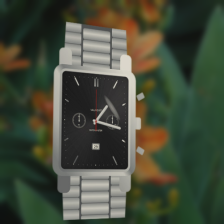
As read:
h=1 m=17
